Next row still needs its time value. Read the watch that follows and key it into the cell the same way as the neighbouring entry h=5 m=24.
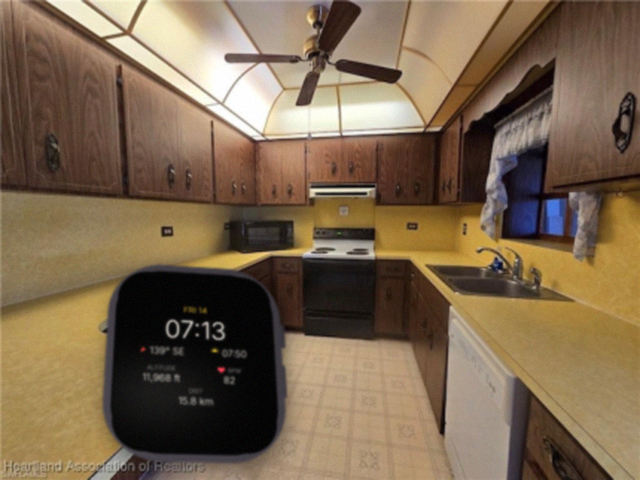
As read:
h=7 m=13
